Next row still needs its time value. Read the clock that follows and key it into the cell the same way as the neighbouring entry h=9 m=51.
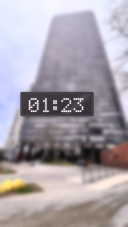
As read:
h=1 m=23
